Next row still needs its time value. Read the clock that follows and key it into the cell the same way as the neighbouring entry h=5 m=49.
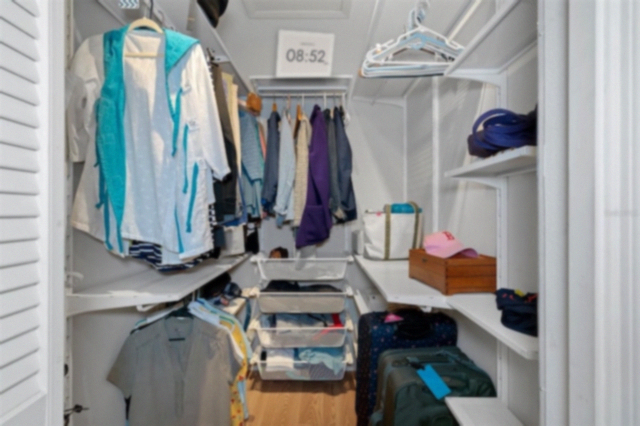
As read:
h=8 m=52
